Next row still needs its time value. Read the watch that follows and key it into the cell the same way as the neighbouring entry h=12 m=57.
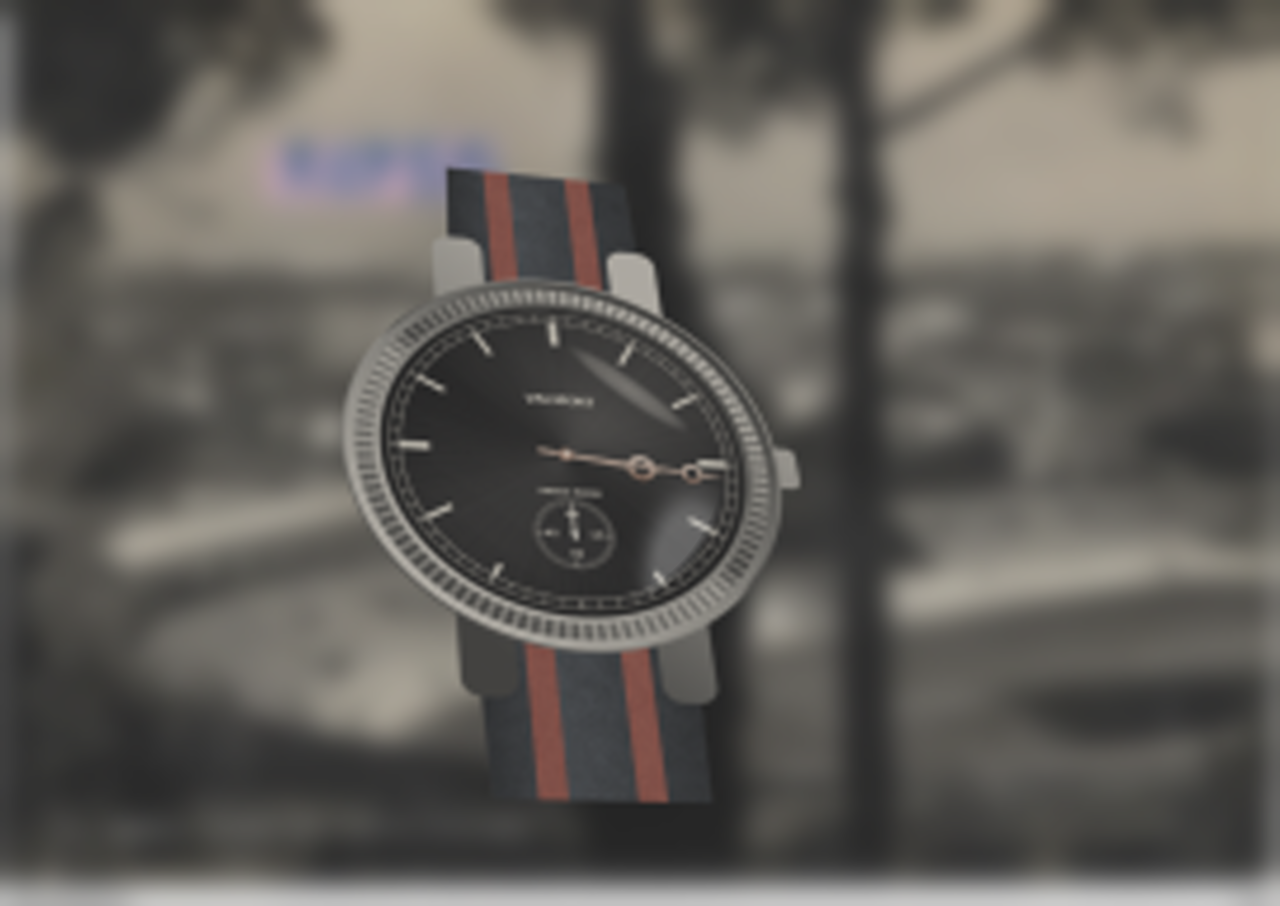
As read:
h=3 m=16
